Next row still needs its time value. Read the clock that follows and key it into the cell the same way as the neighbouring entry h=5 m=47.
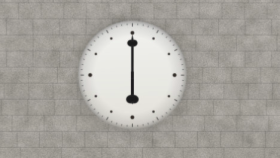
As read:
h=6 m=0
